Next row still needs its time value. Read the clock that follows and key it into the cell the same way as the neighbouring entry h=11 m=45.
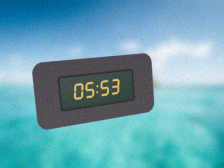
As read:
h=5 m=53
